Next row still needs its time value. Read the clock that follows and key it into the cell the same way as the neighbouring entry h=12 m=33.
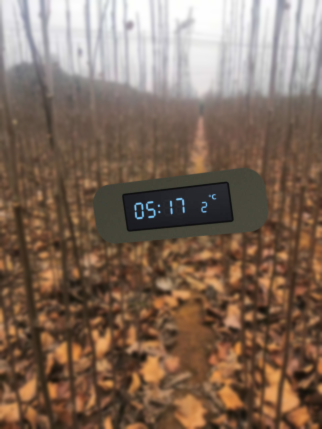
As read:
h=5 m=17
